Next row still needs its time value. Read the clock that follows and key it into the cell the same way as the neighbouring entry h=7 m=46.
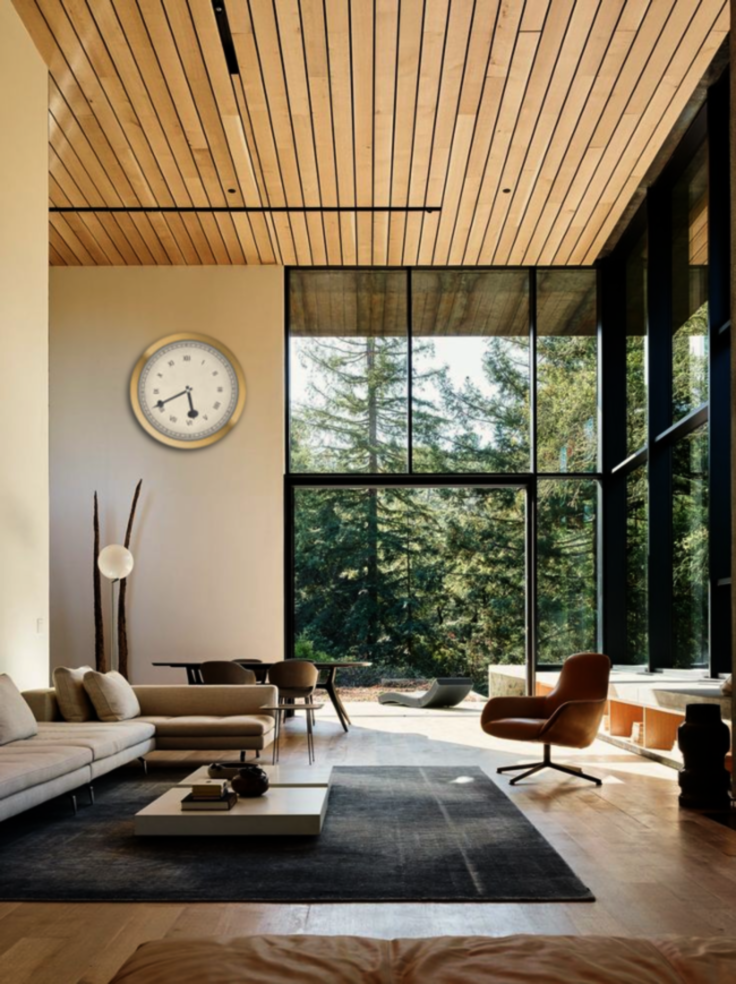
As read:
h=5 m=41
